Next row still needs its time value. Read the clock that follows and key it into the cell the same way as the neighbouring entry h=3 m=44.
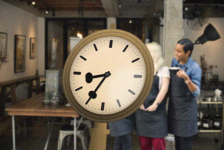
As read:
h=8 m=35
